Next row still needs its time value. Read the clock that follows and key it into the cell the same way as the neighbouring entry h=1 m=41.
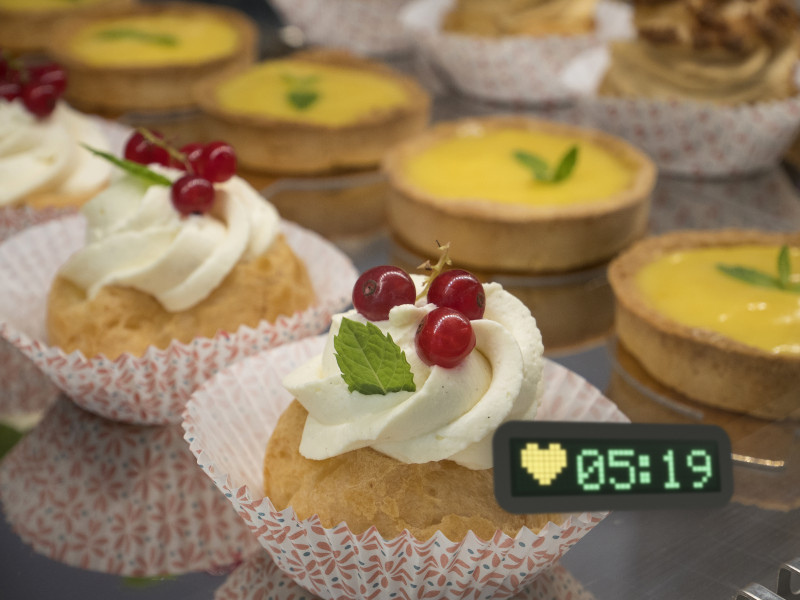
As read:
h=5 m=19
